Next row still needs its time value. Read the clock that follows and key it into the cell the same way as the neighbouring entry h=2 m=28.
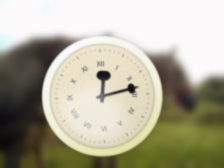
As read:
h=12 m=13
